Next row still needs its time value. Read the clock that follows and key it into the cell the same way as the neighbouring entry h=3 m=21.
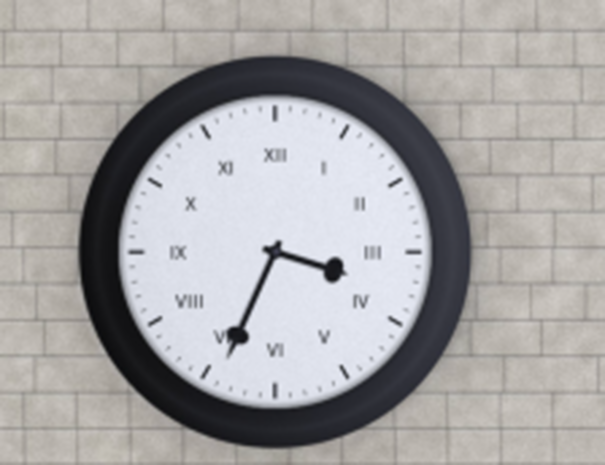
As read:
h=3 m=34
